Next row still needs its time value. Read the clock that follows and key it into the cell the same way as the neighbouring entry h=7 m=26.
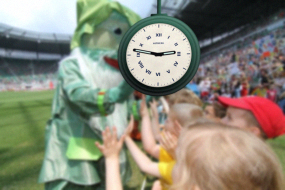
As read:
h=2 m=47
